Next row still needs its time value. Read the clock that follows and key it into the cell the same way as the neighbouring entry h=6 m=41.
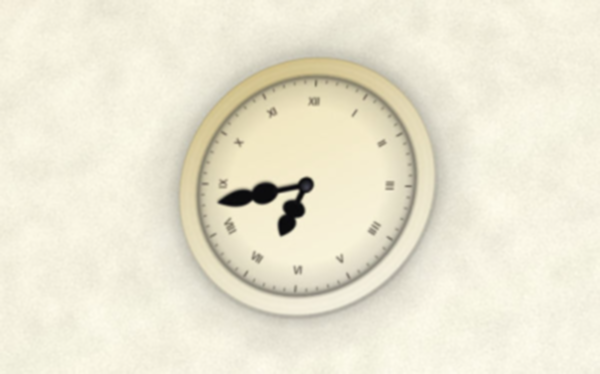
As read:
h=6 m=43
